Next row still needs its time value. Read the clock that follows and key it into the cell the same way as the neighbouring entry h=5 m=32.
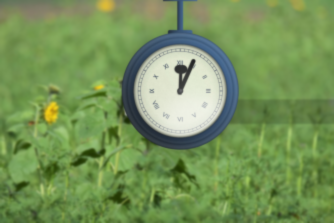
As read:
h=12 m=4
